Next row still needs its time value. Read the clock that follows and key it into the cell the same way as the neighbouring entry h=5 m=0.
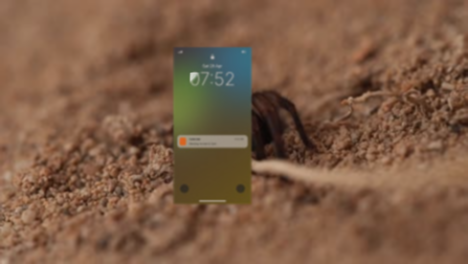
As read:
h=7 m=52
